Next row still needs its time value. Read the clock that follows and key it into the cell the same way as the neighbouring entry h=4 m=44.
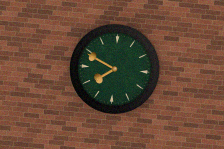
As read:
h=7 m=49
